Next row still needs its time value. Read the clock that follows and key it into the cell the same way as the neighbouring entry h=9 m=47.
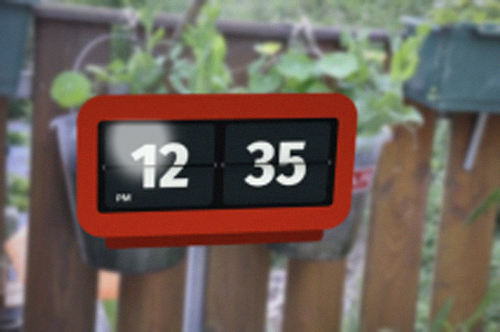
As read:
h=12 m=35
